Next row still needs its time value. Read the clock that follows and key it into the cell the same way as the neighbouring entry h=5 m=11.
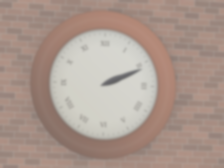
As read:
h=2 m=11
